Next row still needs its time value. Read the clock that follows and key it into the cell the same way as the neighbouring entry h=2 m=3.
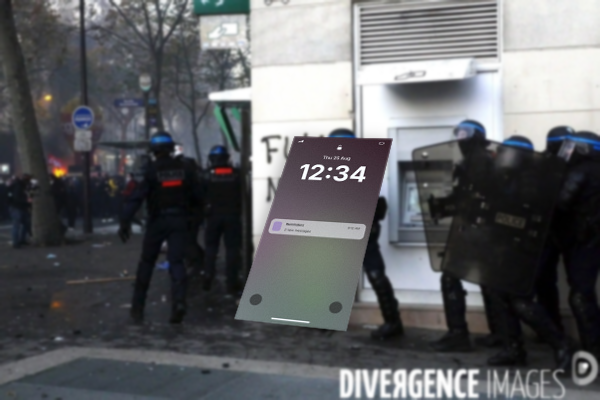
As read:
h=12 m=34
